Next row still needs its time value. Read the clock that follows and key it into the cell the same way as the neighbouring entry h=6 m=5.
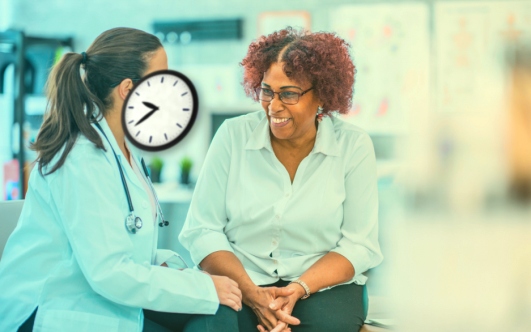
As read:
h=9 m=38
